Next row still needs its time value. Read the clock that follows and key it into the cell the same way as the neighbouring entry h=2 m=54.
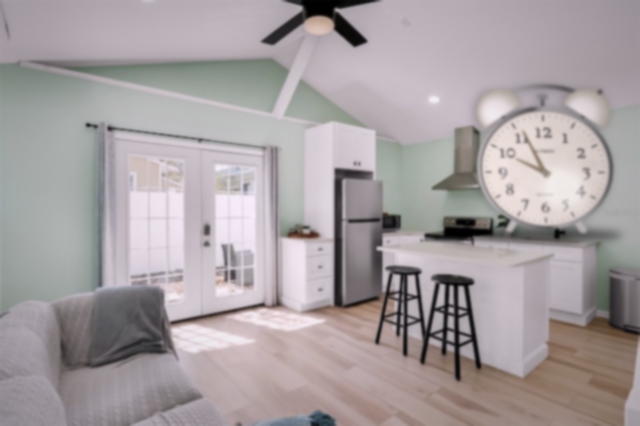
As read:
h=9 m=56
